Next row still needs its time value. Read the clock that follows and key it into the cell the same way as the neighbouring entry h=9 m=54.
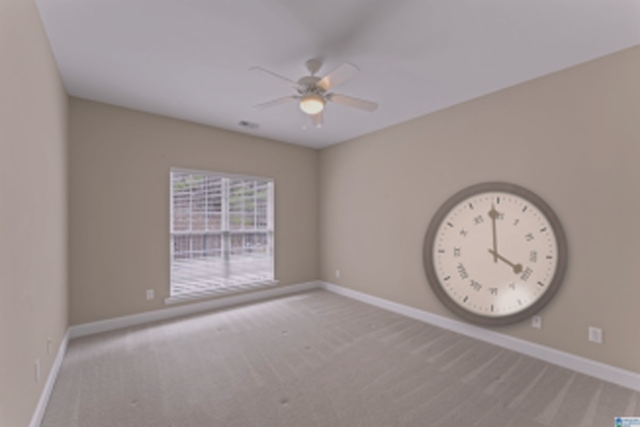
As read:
h=3 m=59
